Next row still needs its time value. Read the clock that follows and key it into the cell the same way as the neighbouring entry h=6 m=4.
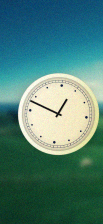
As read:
h=12 m=48
